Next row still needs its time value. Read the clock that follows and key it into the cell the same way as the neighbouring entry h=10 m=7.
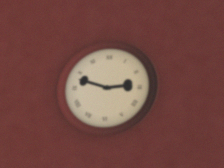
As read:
h=2 m=48
